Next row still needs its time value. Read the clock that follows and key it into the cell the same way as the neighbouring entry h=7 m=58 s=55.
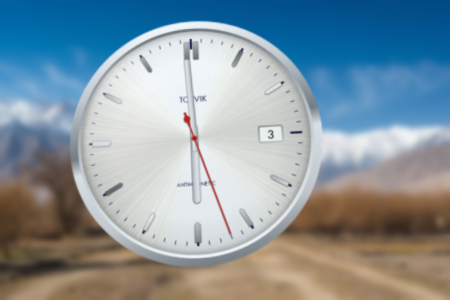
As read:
h=5 m=59 s=27
